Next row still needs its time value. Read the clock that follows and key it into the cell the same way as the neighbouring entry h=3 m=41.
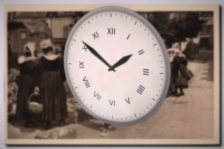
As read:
h=1 m=51
